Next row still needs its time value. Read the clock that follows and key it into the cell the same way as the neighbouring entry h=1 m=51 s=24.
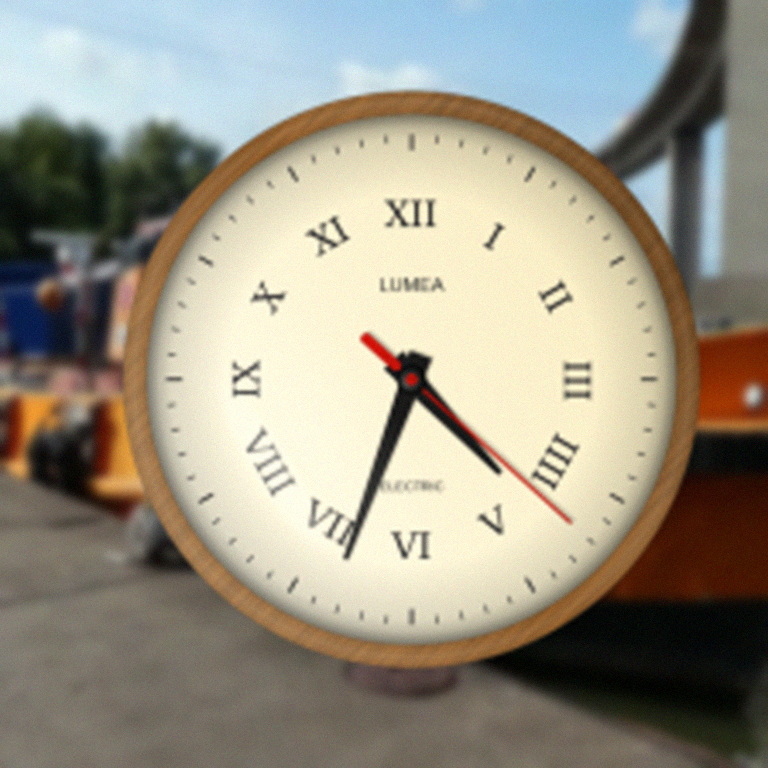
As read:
h=4 m=33 s=22
